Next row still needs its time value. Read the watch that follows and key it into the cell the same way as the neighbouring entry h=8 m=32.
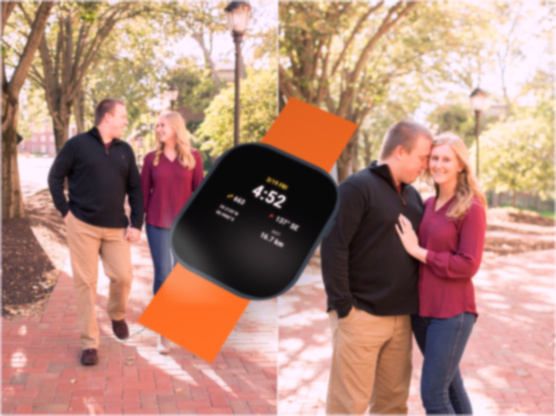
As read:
h=4 m=52
